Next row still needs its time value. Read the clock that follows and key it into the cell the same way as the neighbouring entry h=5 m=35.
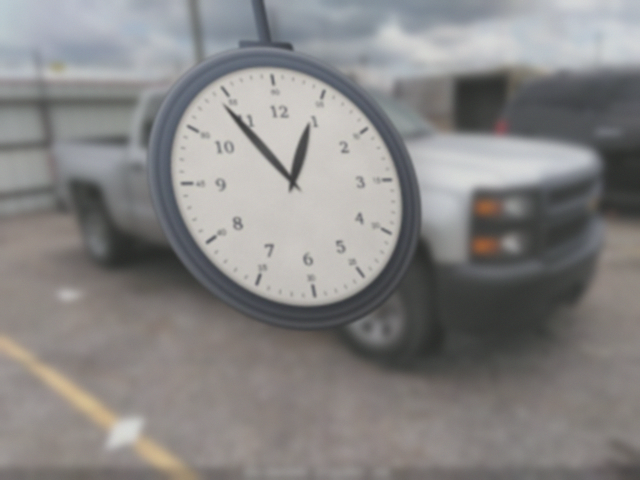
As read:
h=12 m=54
